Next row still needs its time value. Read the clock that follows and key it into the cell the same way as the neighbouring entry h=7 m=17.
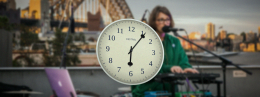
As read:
h=6 m=6
